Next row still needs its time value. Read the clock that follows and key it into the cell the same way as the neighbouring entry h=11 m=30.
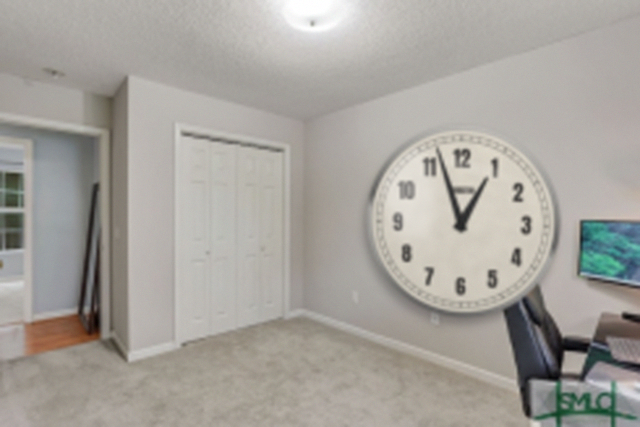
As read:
h=12 m=57
